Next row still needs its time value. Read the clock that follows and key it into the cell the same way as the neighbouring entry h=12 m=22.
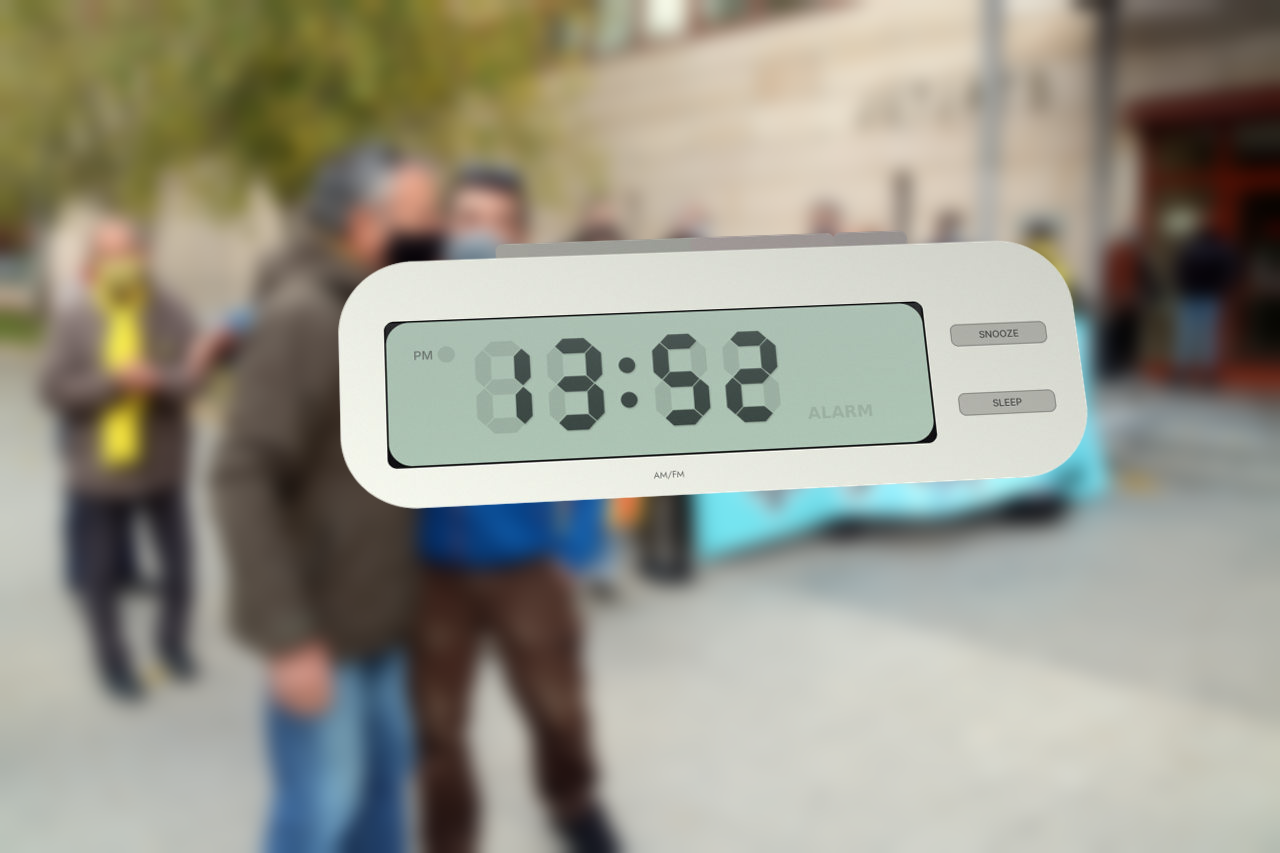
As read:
h=13 m=52
